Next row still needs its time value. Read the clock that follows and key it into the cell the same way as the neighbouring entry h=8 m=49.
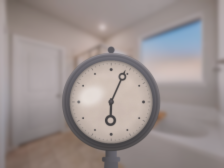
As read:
h=6 m=4
